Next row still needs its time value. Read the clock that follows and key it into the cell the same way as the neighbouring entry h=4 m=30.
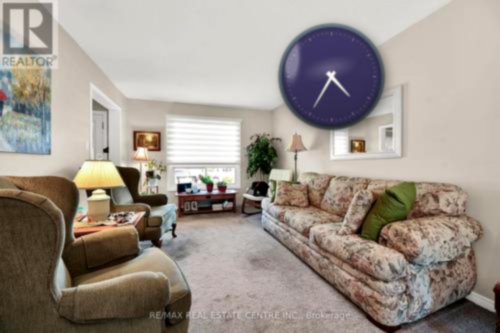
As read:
h=4 m=35
